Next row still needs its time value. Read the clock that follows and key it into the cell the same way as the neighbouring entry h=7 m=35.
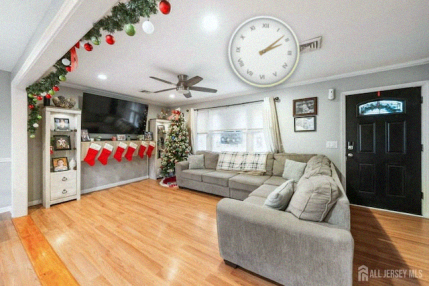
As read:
h=2 m=8
